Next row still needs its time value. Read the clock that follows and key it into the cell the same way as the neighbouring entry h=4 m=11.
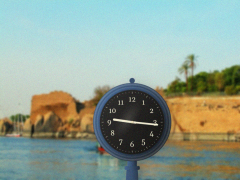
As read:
h=9 m=16
